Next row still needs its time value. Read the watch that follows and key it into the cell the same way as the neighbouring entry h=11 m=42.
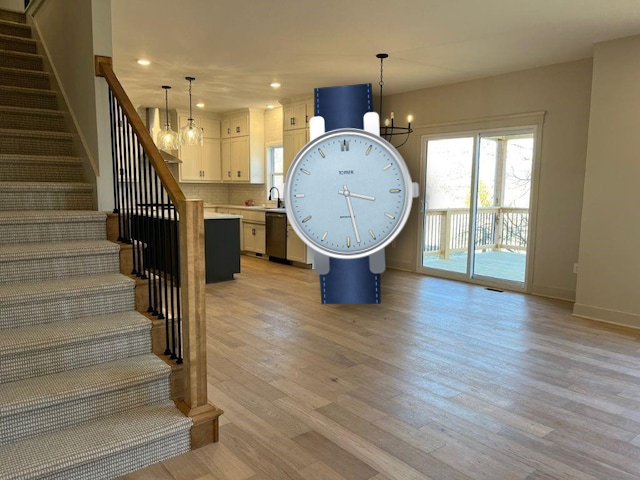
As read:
h=3 m=28
